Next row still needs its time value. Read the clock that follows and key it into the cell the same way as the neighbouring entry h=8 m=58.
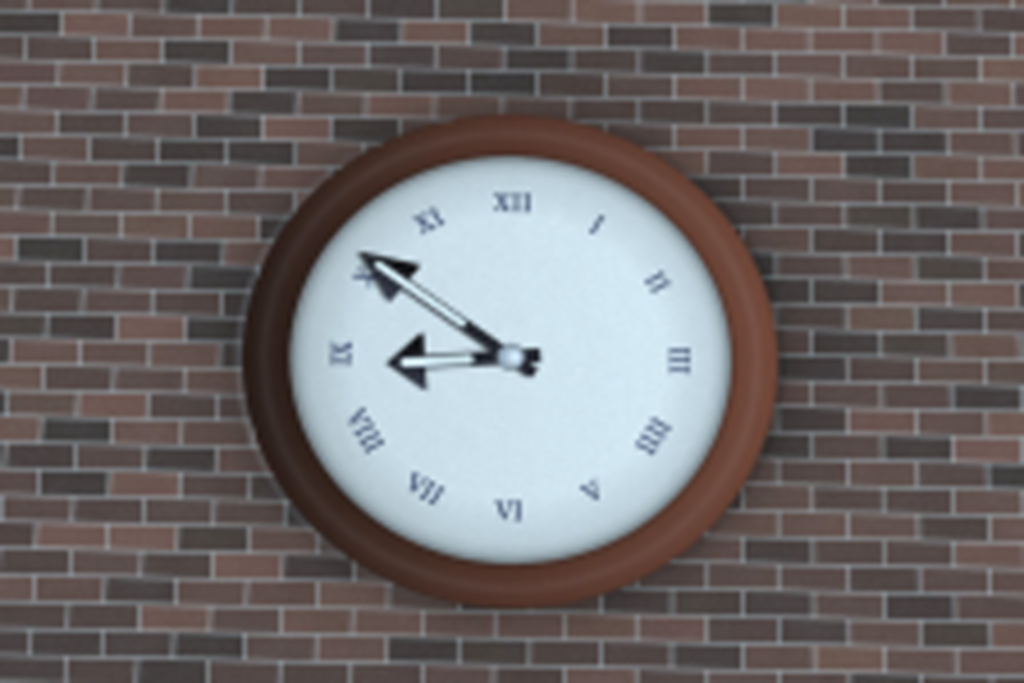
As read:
h=8 m=51
